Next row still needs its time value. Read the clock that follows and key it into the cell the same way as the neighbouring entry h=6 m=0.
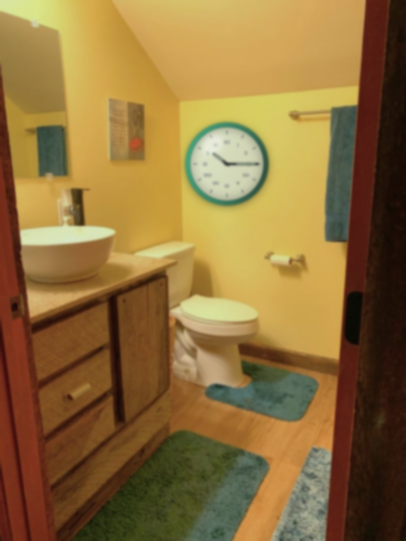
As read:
h=10 m=15
